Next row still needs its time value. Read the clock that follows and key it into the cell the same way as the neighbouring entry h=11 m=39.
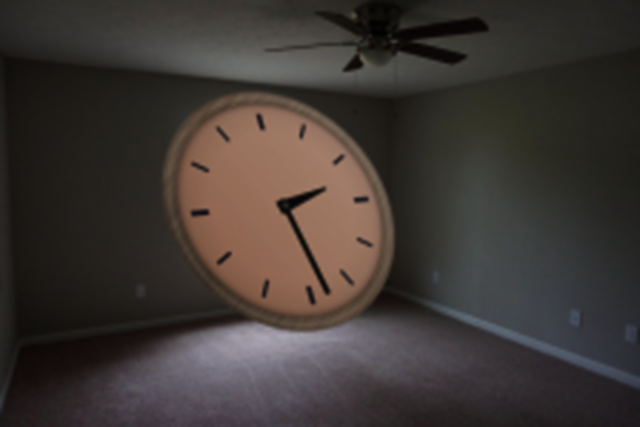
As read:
h=2 m=28
